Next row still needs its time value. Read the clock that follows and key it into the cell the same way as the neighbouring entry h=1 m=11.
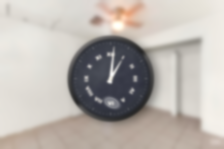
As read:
h=1 m=1
